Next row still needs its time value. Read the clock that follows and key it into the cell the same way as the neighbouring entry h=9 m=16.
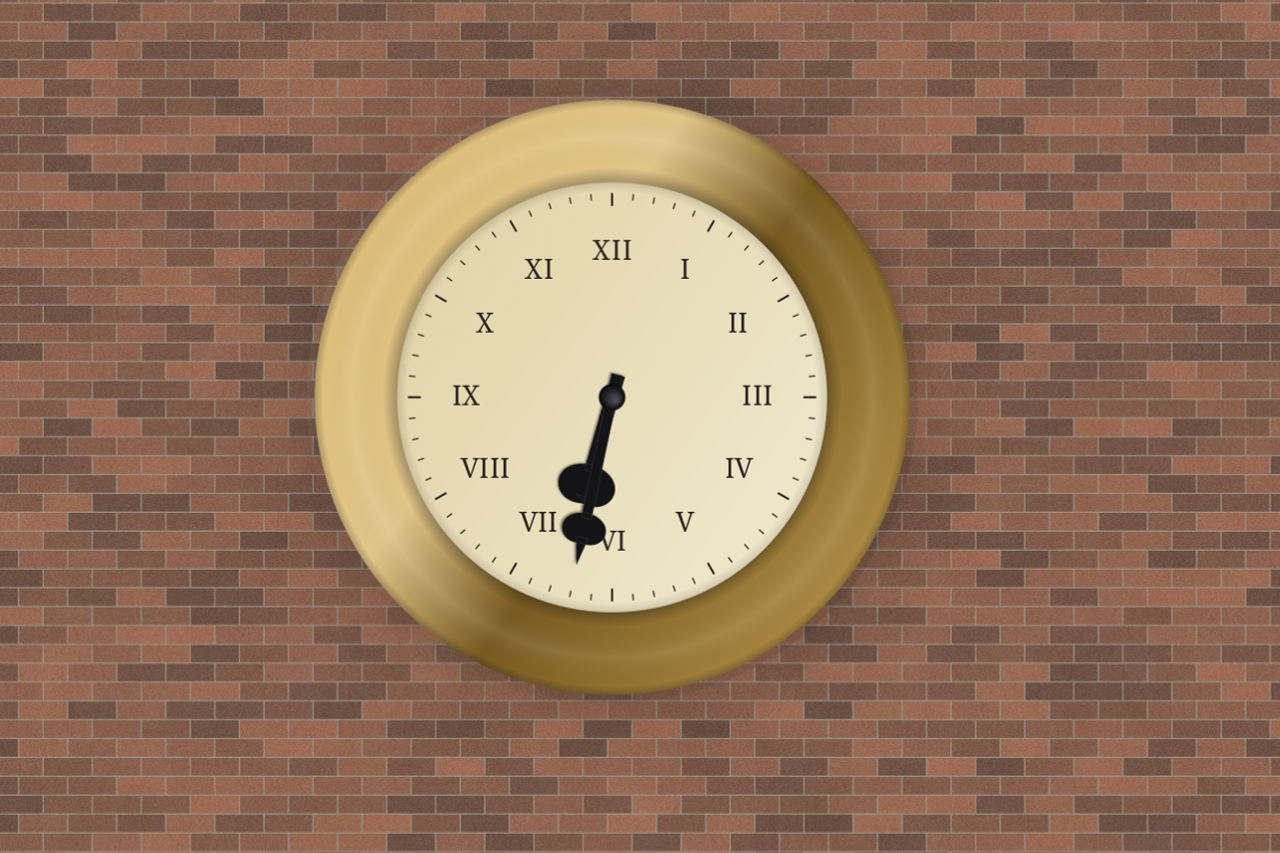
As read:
h=6 m=32
